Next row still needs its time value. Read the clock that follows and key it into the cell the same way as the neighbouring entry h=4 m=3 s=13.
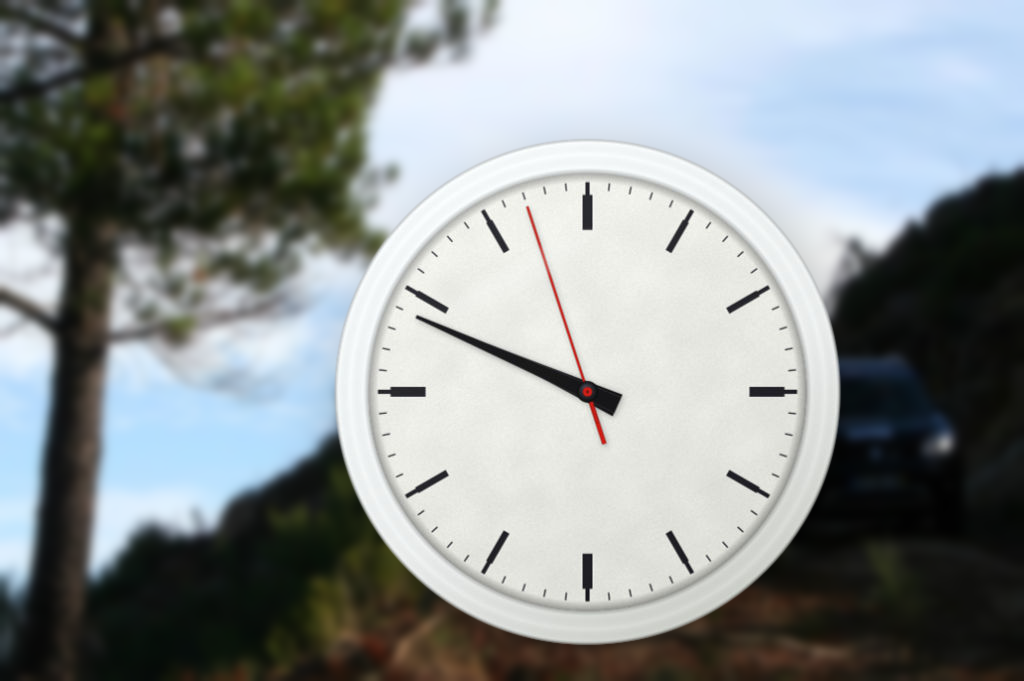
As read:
h=9 m=48 s=57
